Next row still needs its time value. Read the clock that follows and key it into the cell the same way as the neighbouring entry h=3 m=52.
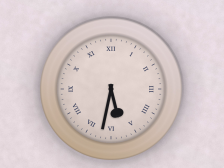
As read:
h=5 m=32
